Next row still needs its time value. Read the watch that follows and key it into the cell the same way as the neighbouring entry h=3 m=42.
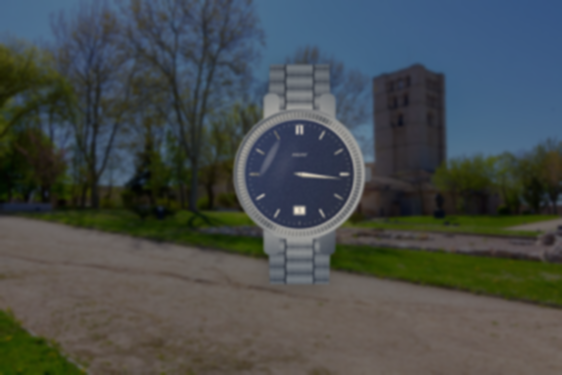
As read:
h=3 m=16
